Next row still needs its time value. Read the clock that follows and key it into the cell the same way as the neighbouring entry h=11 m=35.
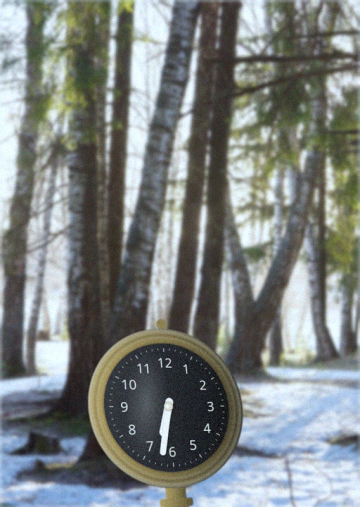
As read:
h=6 m=32
